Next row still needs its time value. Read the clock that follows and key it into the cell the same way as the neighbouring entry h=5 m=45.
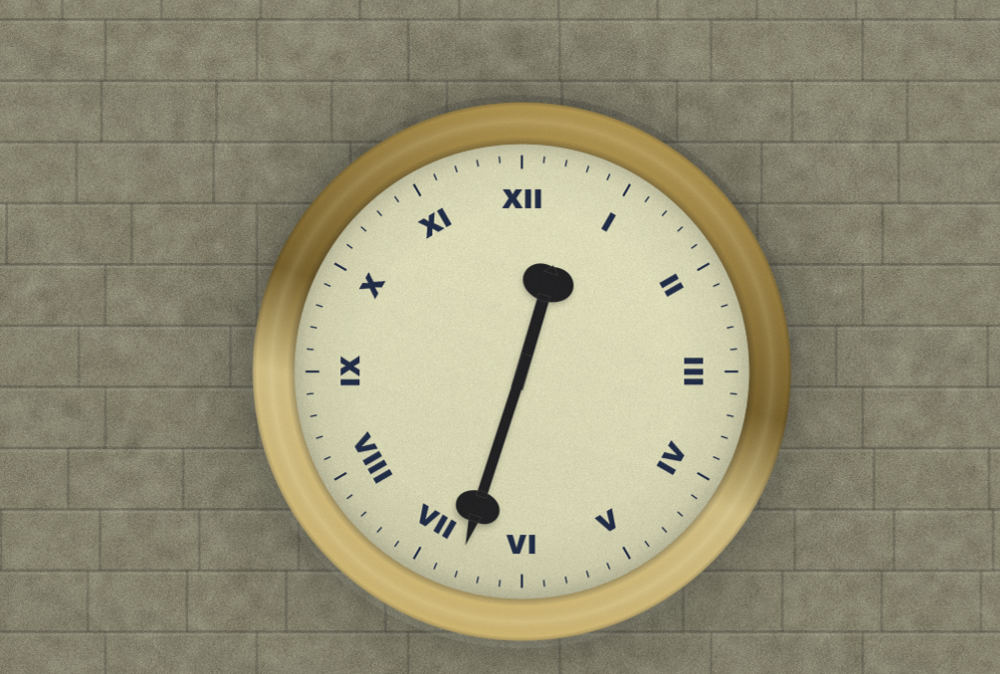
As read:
h=12 m=33
